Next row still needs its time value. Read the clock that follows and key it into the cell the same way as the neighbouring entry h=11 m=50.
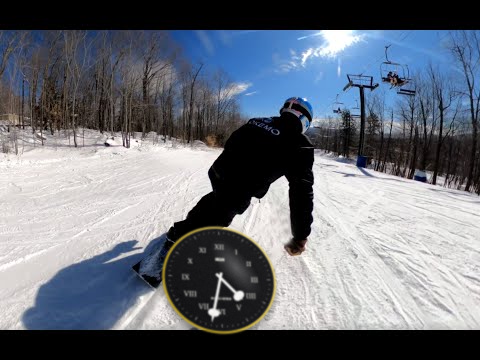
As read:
h=4 m=32
